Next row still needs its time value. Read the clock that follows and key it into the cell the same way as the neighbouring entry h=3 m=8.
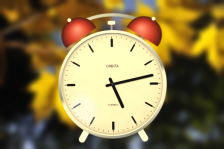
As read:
h=5 m=13
